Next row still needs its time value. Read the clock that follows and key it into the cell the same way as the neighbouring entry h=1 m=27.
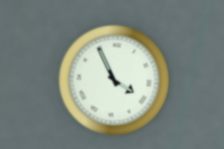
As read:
h=3 m=55
